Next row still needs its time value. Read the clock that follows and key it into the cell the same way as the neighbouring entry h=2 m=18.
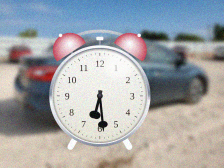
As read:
h=6 m=29
